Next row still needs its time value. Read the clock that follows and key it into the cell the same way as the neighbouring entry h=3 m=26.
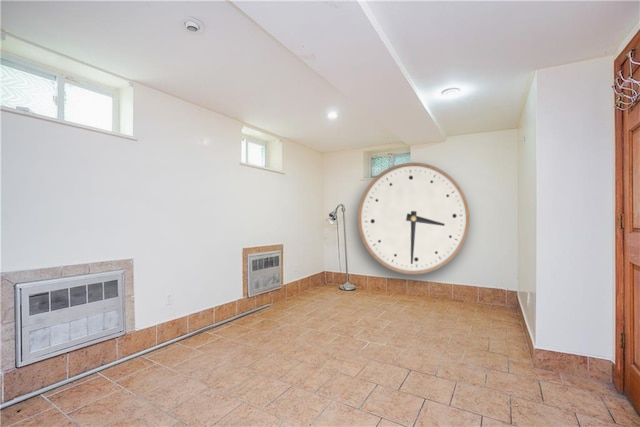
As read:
h=3 m=31
